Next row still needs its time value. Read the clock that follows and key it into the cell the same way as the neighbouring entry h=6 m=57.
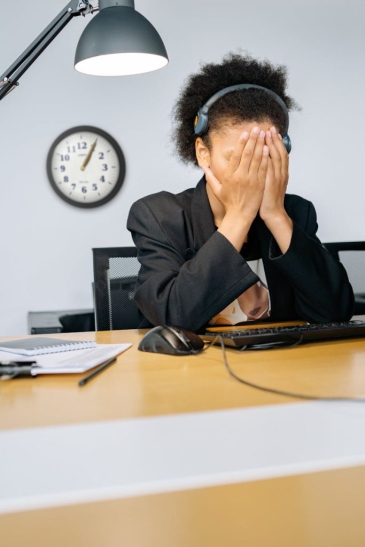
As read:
h=1 m=5
